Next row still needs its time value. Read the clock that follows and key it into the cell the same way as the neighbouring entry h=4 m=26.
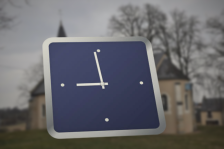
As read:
h=8 m=59
